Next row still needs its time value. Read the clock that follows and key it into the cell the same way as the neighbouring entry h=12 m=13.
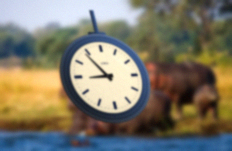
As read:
h=8 m=54
